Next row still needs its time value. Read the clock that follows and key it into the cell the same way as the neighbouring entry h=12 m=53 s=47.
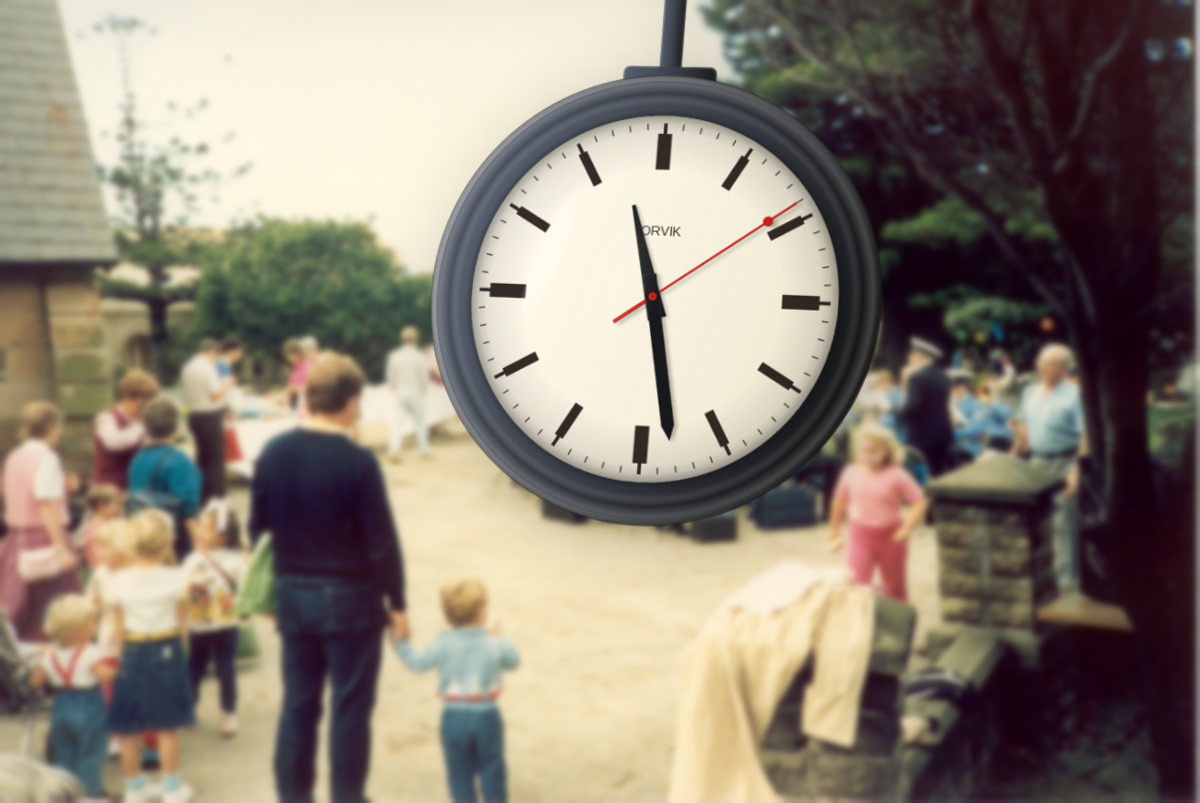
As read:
h=11 m=28 s=9
